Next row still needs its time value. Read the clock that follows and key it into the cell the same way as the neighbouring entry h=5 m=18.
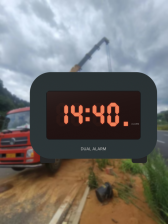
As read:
h=14 m=40
